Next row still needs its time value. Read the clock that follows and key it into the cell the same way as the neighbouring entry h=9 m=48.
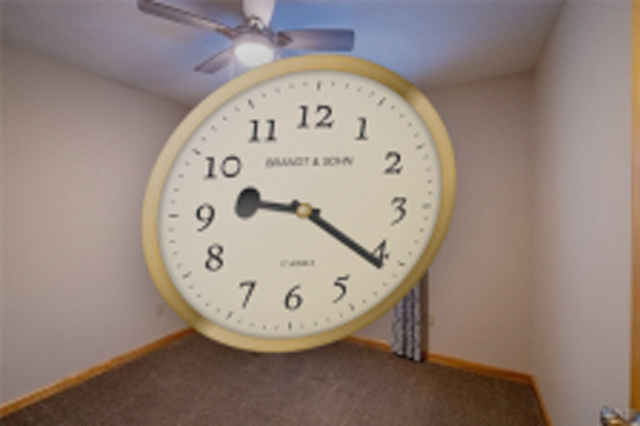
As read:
h=9 m=21
